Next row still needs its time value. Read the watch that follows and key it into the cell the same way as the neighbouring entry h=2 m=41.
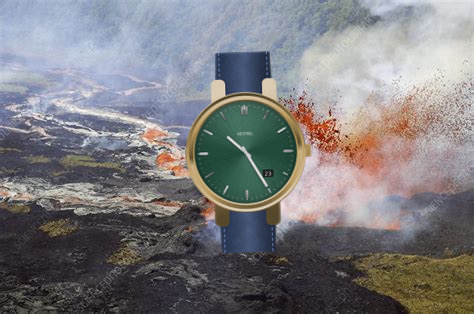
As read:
h=10 m=25
